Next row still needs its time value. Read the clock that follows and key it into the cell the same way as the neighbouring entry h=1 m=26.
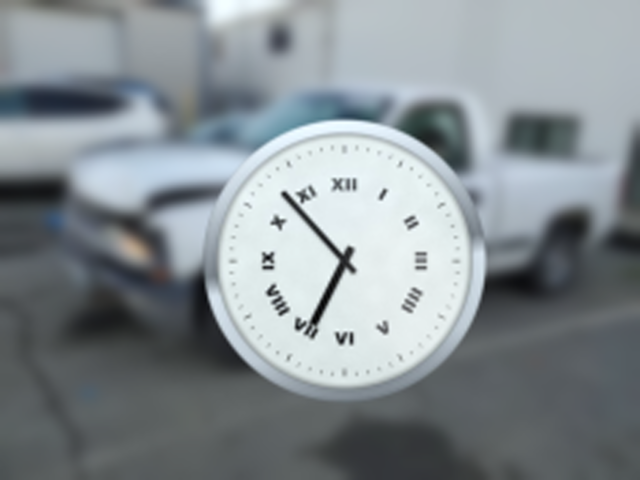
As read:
h=6 m=53
